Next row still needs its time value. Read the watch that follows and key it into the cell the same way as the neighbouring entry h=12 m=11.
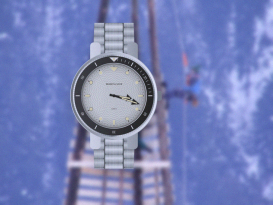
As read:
h=3 m=18
